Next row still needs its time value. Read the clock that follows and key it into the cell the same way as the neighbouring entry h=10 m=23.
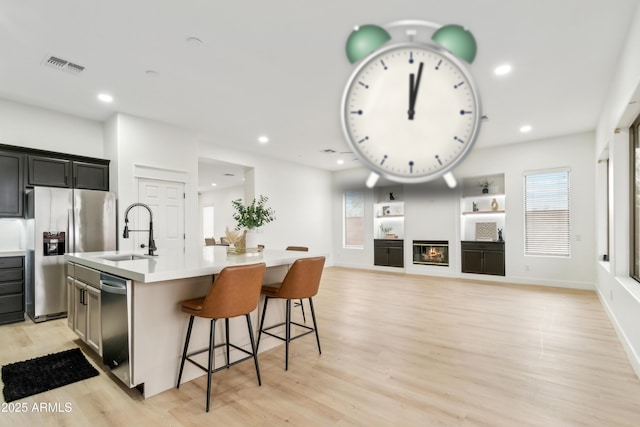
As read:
h=12 m=2
